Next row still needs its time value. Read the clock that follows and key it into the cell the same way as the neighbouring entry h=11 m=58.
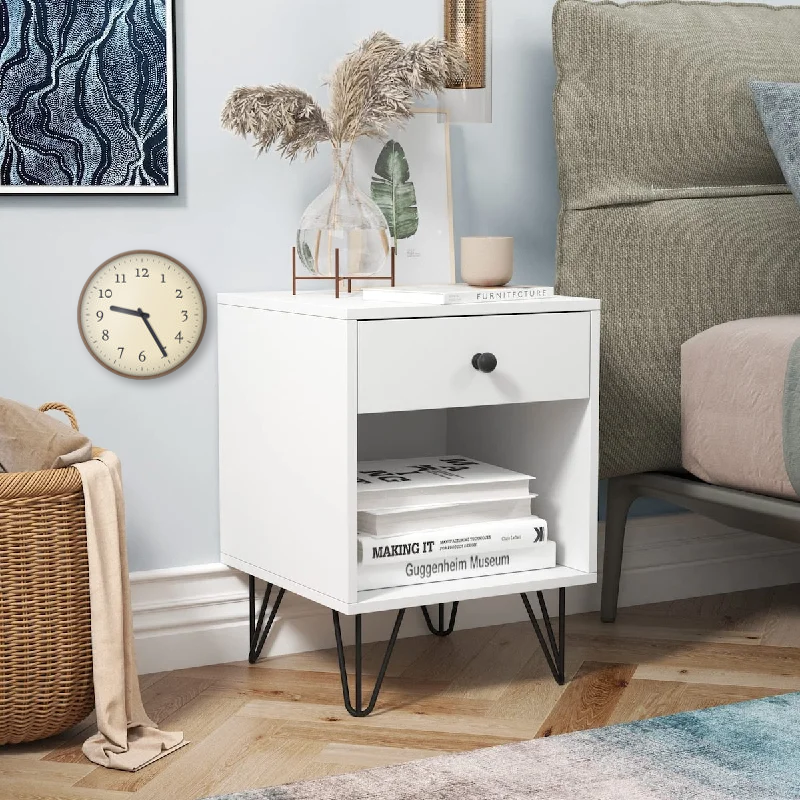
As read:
h=9 m=25
